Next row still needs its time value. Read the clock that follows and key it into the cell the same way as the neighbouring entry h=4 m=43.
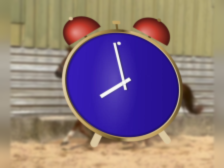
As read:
h=7 m=59
